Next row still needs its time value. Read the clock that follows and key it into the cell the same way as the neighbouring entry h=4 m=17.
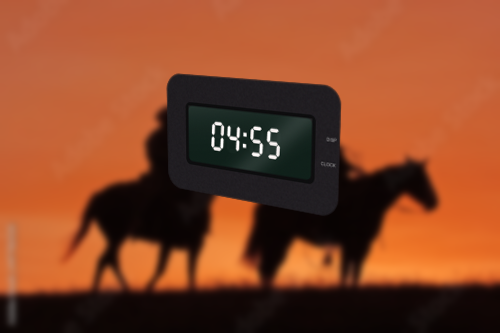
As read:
h=4 m=55
